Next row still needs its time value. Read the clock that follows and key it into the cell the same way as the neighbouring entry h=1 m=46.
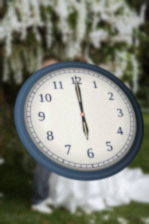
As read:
h=6 m=0
